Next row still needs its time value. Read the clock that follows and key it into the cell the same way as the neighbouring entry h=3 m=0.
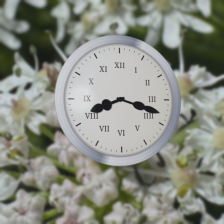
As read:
h=8 m=18
